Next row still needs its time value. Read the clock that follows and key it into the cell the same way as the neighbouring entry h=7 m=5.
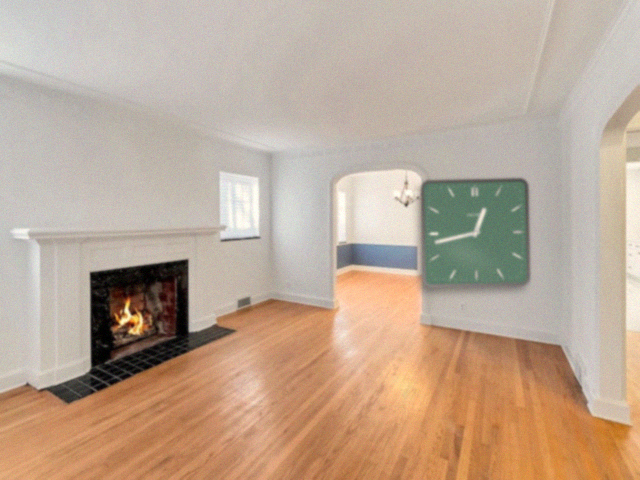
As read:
h=12 m=43
